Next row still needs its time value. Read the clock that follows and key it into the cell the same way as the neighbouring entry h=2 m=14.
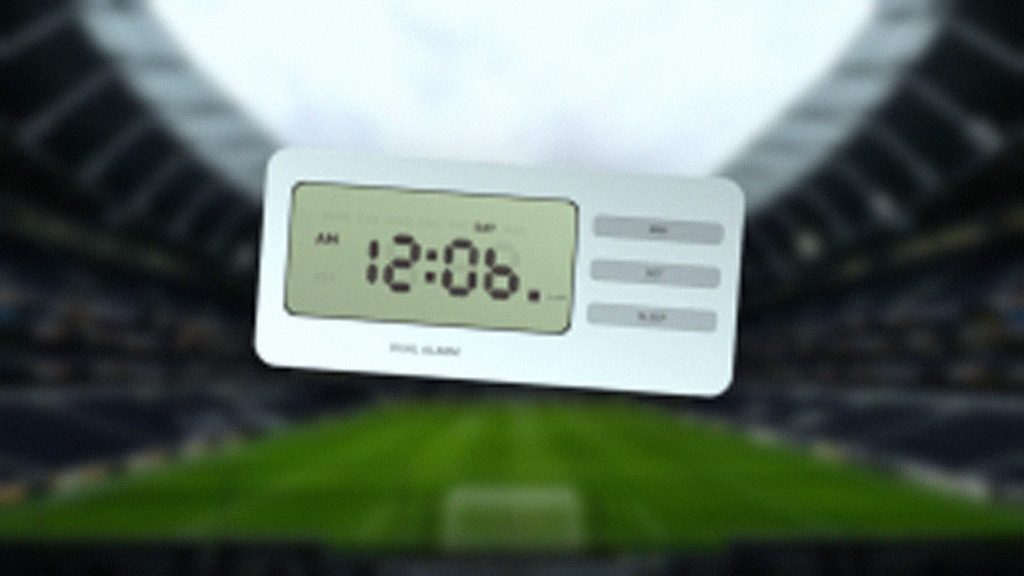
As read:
h=12 m=6
